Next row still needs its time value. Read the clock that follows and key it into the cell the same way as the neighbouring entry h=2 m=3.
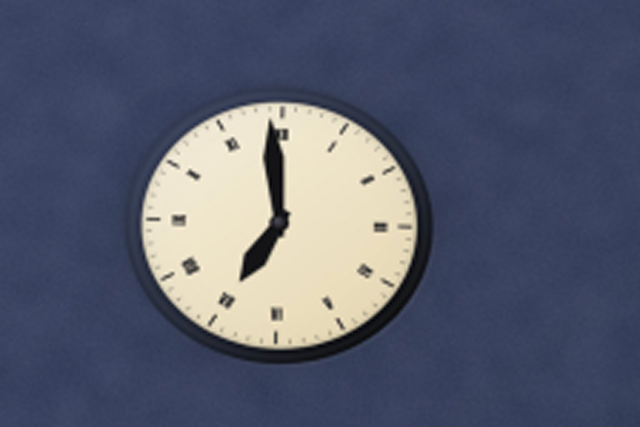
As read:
h=6 m=59
